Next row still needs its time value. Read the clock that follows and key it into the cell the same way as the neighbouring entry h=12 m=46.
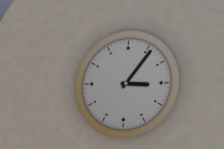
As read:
h=3 m=6
